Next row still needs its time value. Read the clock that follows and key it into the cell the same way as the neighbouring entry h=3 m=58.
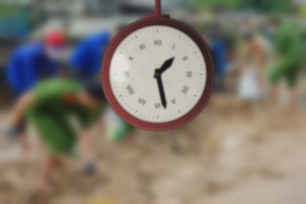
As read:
h=1 m=28
